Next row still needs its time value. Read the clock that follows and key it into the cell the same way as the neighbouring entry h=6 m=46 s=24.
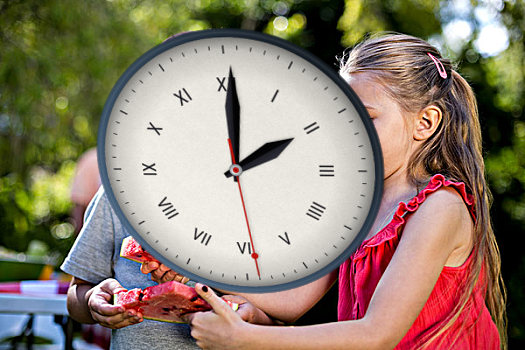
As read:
h=2 m=0 s=29
